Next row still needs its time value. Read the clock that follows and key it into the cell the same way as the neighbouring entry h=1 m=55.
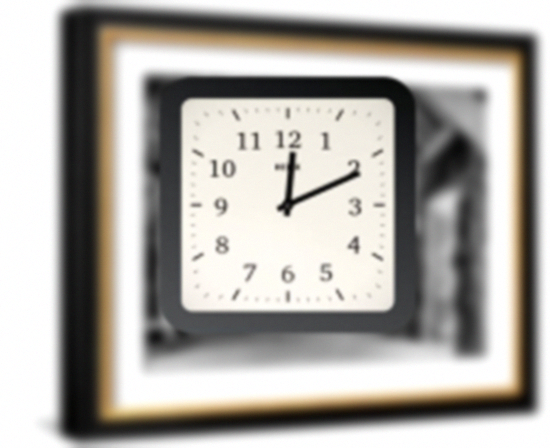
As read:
h=12 m=11
